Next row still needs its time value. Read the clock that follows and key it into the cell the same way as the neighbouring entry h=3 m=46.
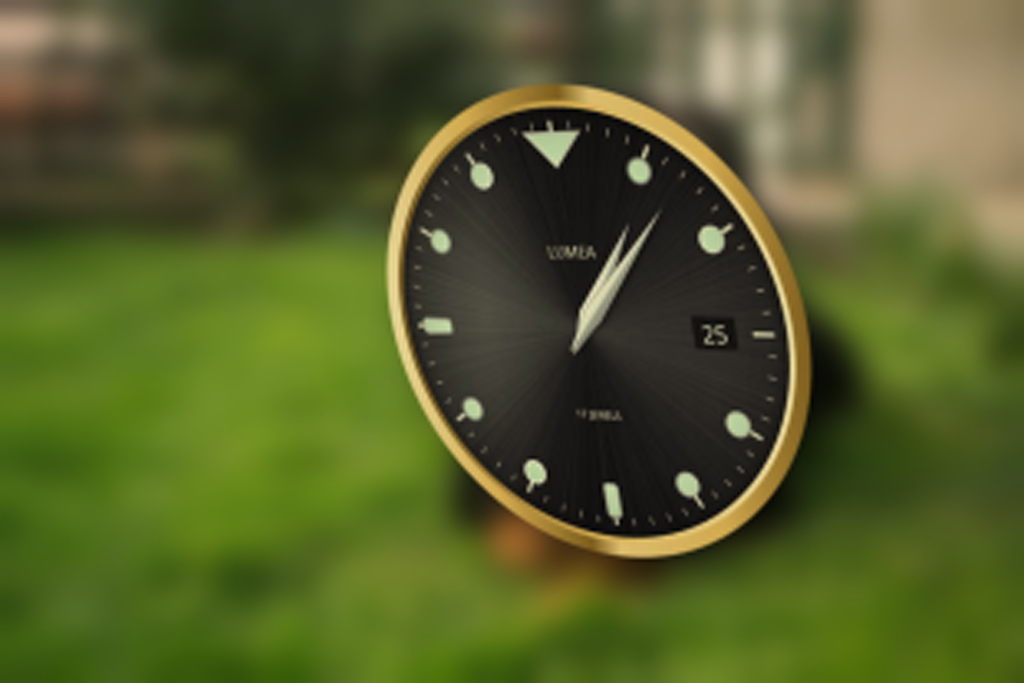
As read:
h=1 m=7
